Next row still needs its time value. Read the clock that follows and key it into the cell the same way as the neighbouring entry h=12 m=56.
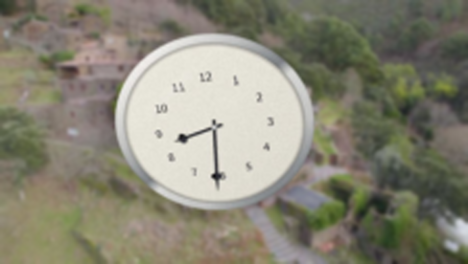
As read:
h=8 m=31
